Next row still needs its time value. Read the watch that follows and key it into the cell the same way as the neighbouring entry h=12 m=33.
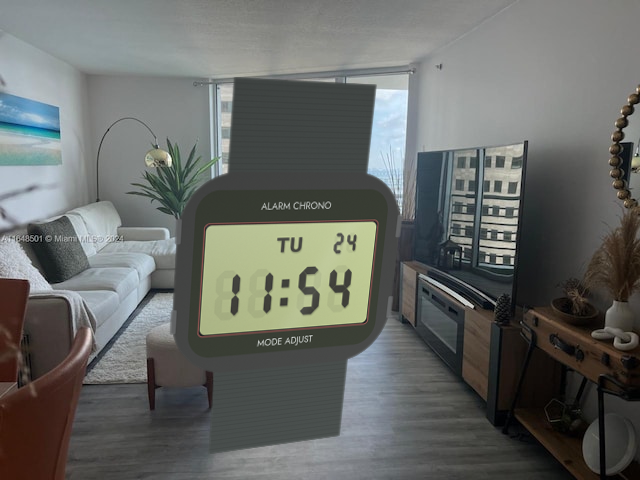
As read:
h=11 m=54
